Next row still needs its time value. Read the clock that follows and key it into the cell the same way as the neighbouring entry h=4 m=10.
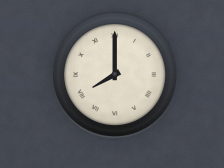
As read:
h=8 m=0
